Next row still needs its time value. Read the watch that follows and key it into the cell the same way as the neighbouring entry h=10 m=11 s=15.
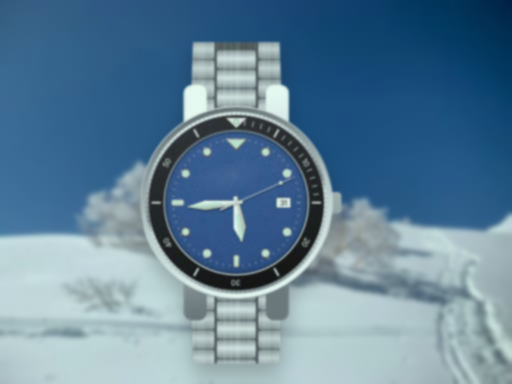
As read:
h=5 m=44 s=11
